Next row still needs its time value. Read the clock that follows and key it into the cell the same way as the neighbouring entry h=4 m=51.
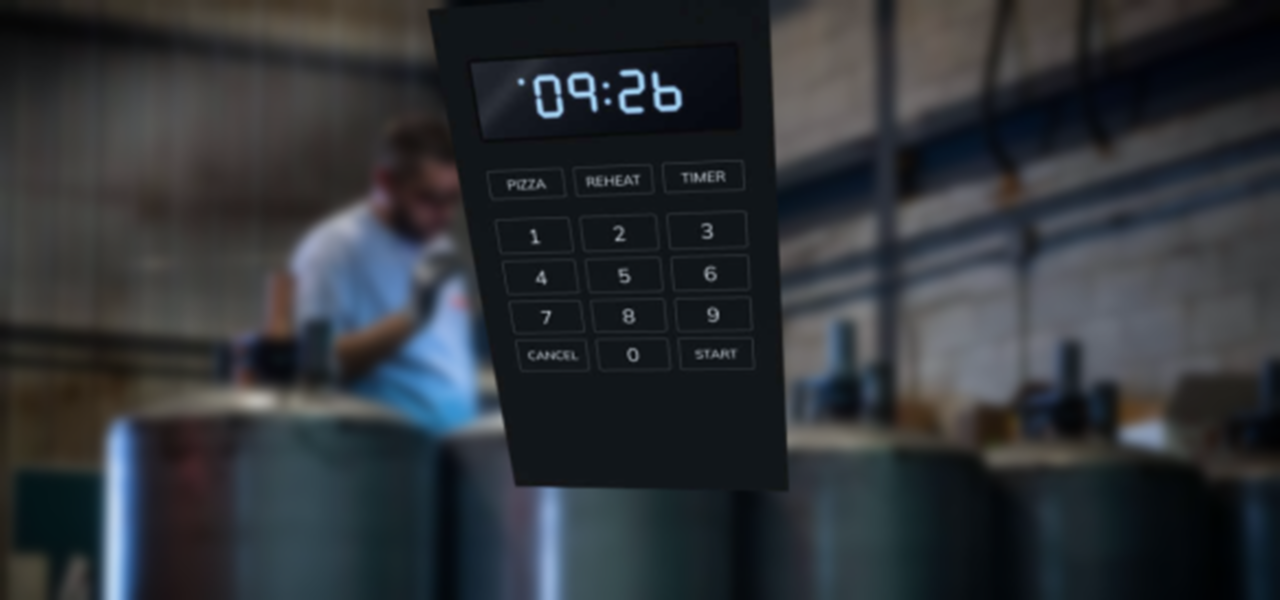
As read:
h=9 m=26
